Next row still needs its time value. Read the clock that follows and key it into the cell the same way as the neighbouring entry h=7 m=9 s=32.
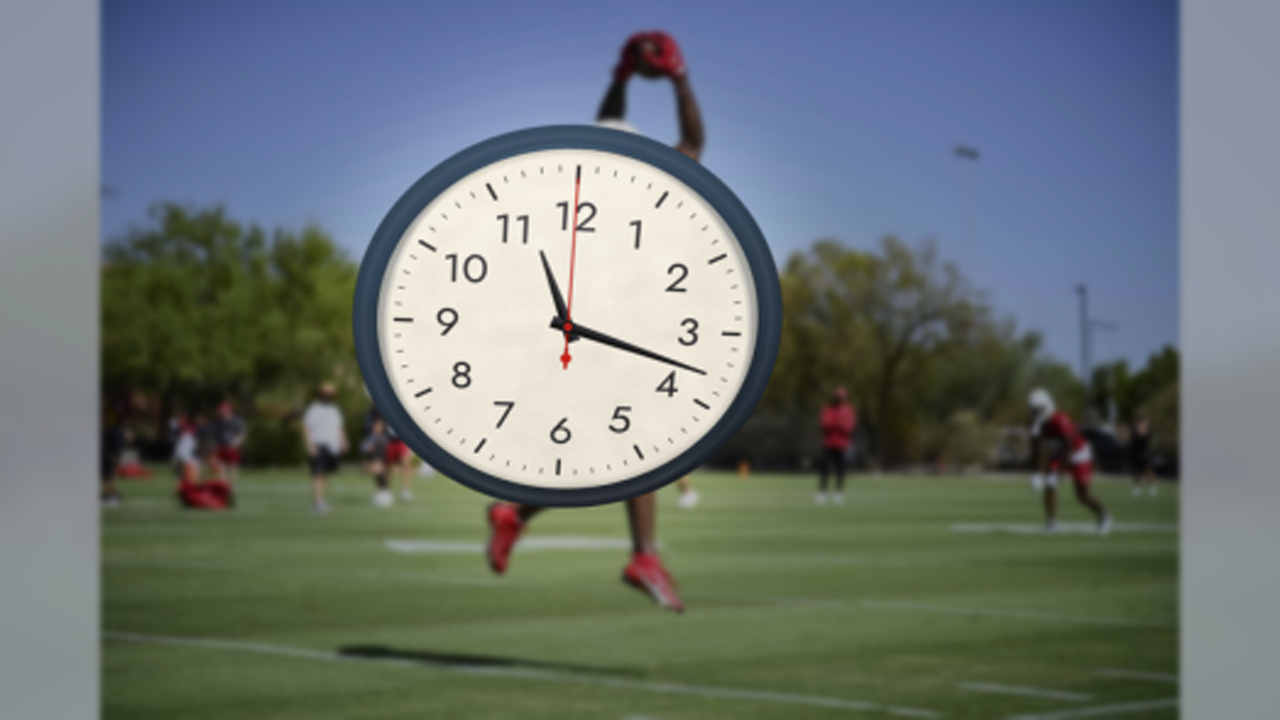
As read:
h=11 m=18 s=0
